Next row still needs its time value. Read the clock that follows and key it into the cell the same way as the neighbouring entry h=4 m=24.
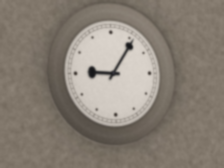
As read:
h=9 m=6
